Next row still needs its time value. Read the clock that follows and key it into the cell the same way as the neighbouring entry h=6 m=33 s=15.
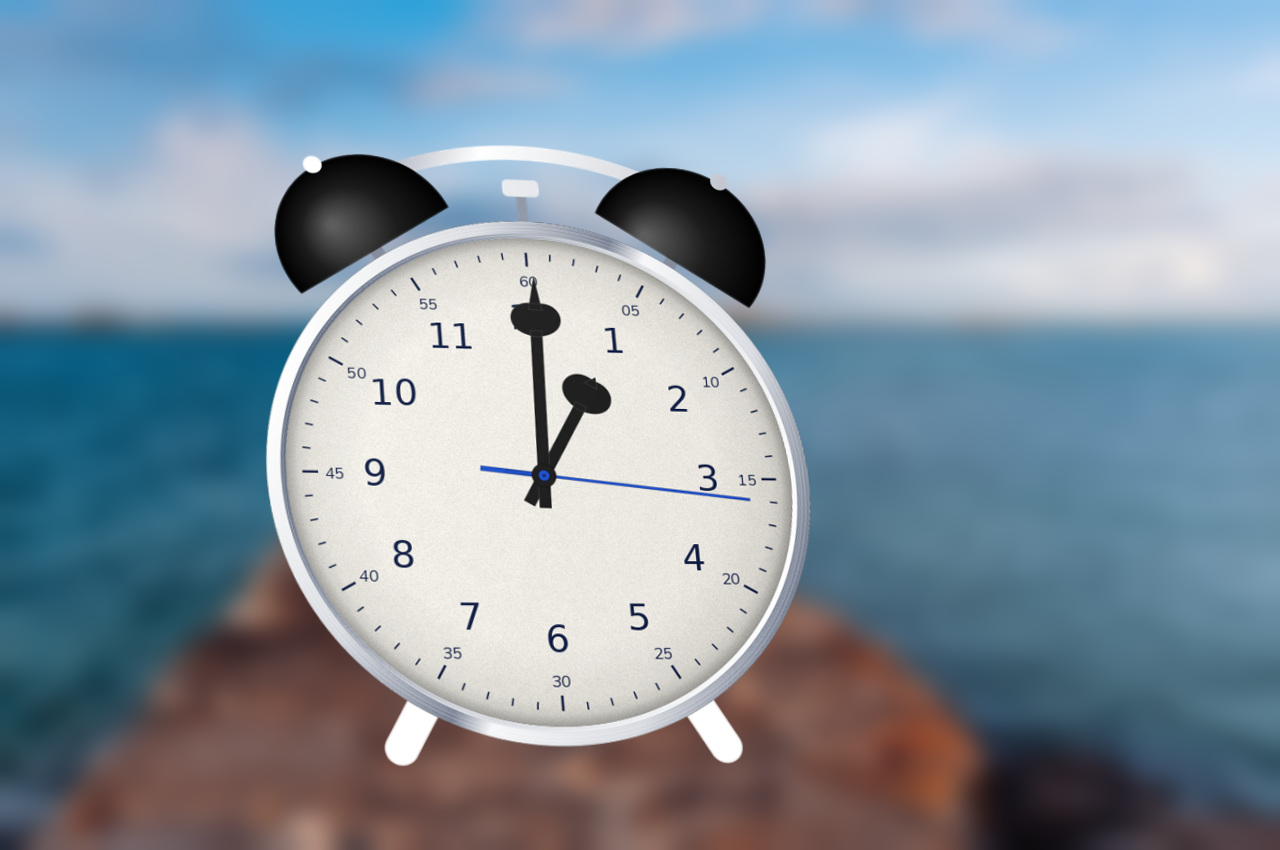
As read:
h=1 m=0 s=16
